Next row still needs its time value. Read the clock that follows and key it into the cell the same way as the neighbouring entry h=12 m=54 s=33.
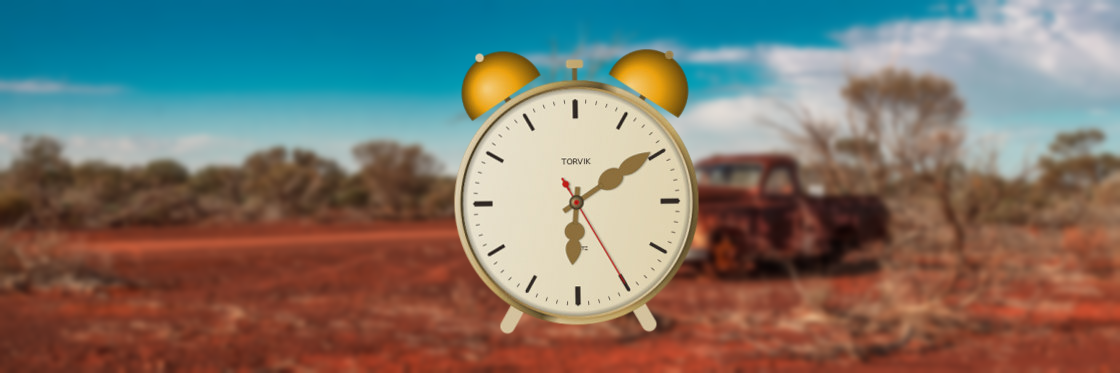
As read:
h=6 m=9 s=25
